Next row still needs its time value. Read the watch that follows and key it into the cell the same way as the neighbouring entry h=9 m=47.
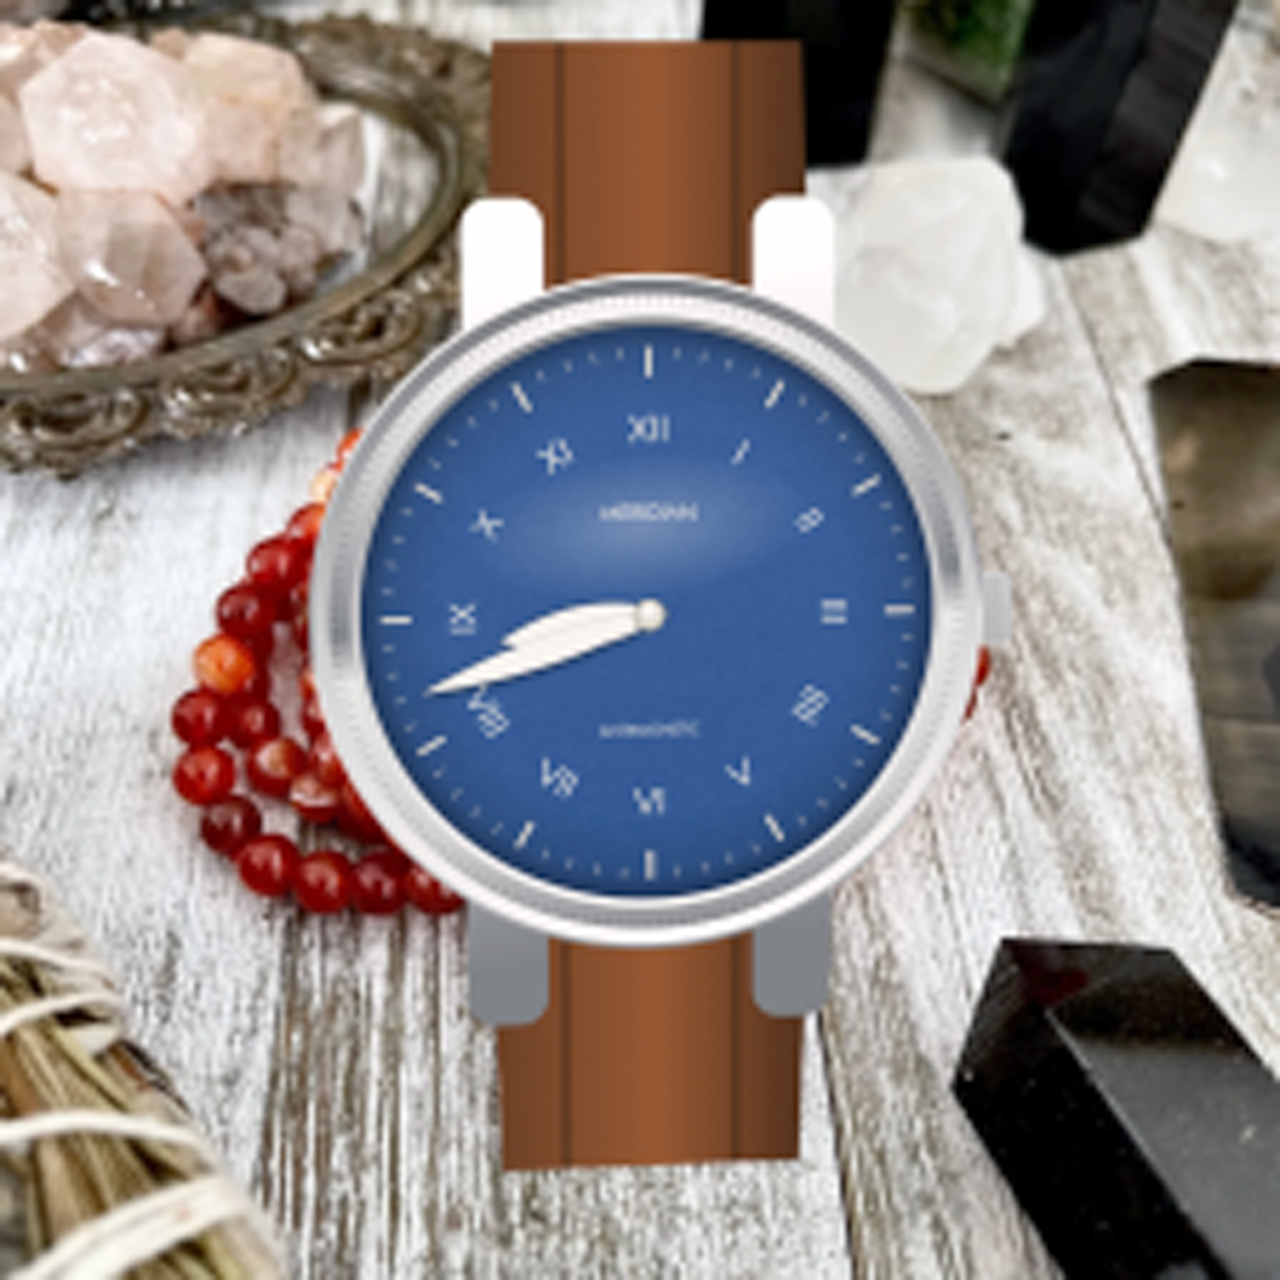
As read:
h=8 m=42
